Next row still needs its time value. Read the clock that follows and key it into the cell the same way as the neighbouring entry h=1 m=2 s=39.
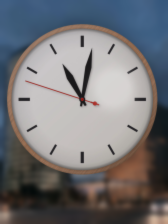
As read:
h=11 m=1 s=48
